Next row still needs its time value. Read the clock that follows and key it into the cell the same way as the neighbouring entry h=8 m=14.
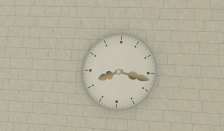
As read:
h=8 m=17
